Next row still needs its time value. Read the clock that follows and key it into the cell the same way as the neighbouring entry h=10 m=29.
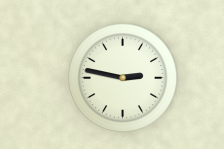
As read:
h=2 m=47
